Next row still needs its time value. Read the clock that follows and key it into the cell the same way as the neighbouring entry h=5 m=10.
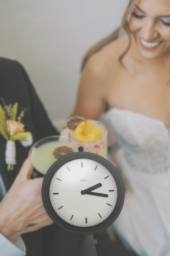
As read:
h=2 m=17
